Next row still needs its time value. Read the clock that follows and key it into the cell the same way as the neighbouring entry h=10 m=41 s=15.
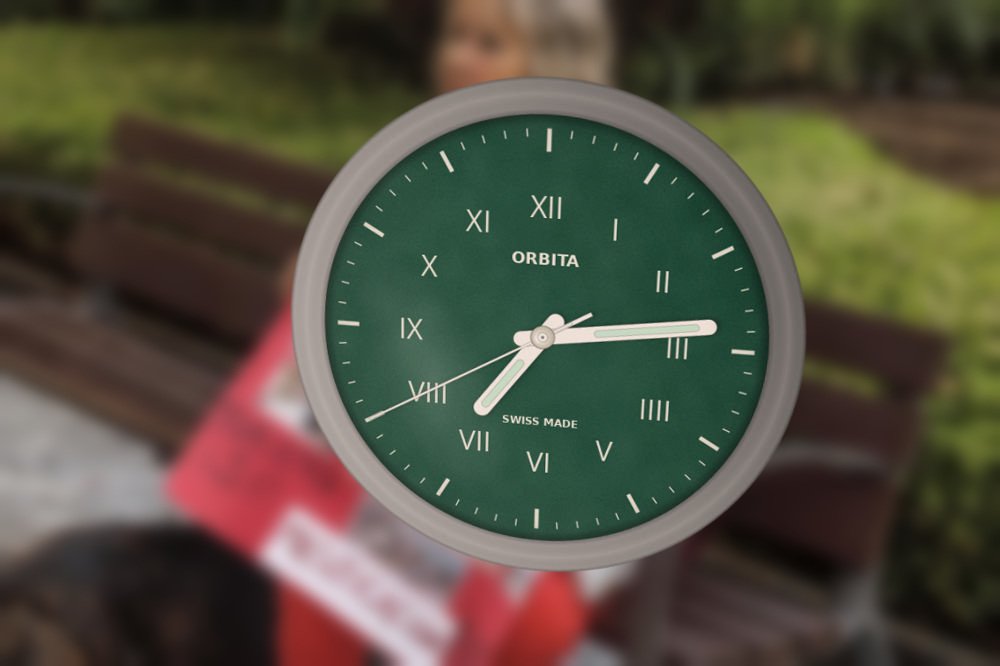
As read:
h=7 m=13 s=40
